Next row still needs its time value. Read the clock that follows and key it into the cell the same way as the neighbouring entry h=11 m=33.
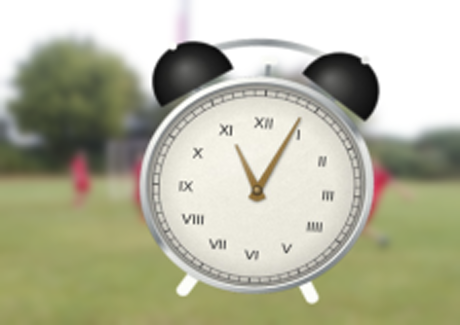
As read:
h=11 m=4
